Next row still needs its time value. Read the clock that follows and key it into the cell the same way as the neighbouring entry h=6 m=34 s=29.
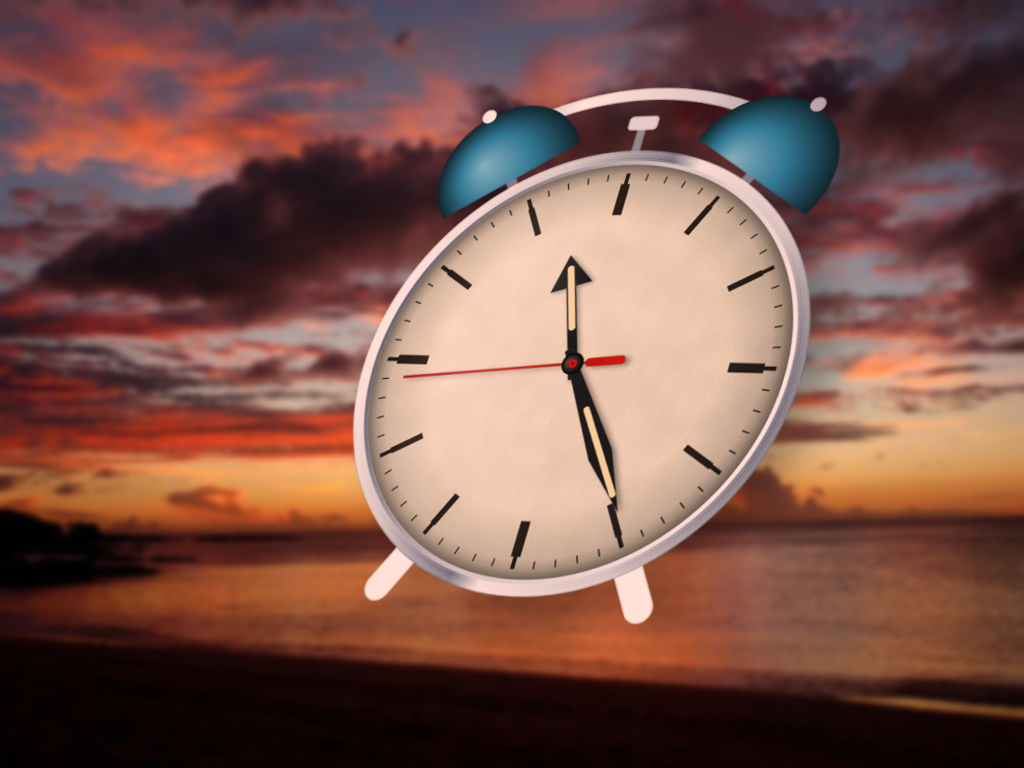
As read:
h=11 m=24 s=44
